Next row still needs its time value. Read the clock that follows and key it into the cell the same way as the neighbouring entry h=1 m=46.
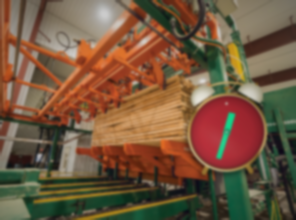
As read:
h=12 m=33
